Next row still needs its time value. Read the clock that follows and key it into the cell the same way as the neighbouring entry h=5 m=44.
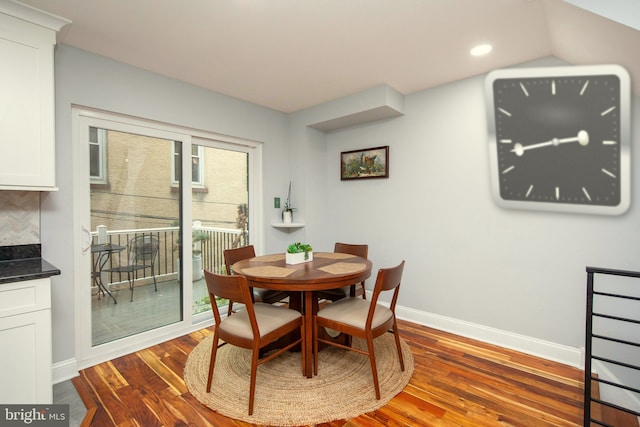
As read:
h=2 m=43
